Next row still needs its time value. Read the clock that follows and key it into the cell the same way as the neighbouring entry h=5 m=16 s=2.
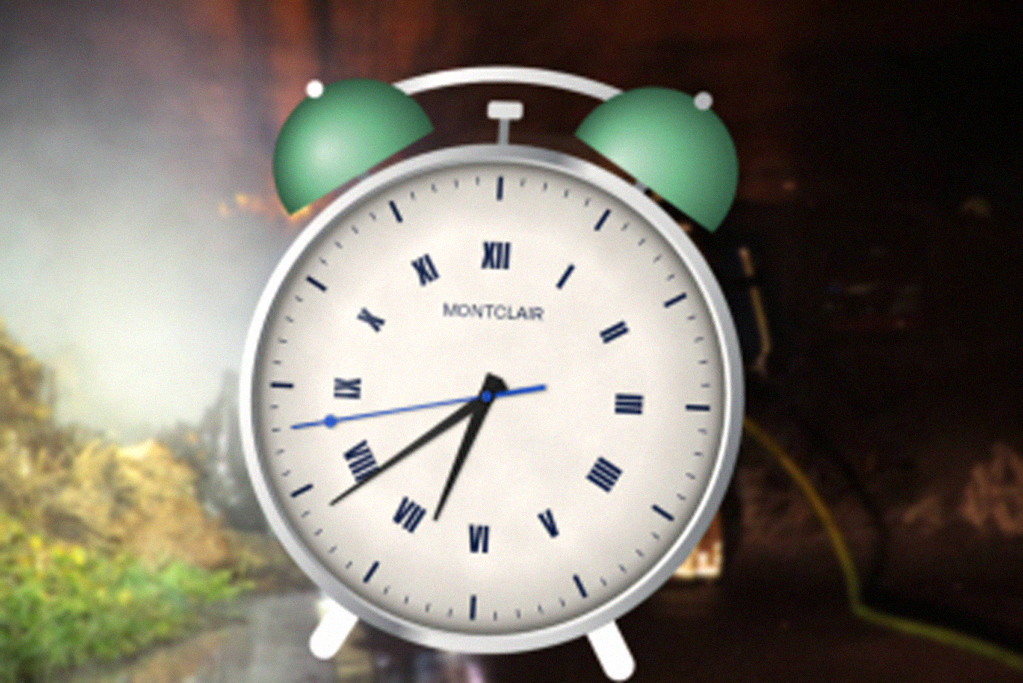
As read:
h=6 m=38 s=43
